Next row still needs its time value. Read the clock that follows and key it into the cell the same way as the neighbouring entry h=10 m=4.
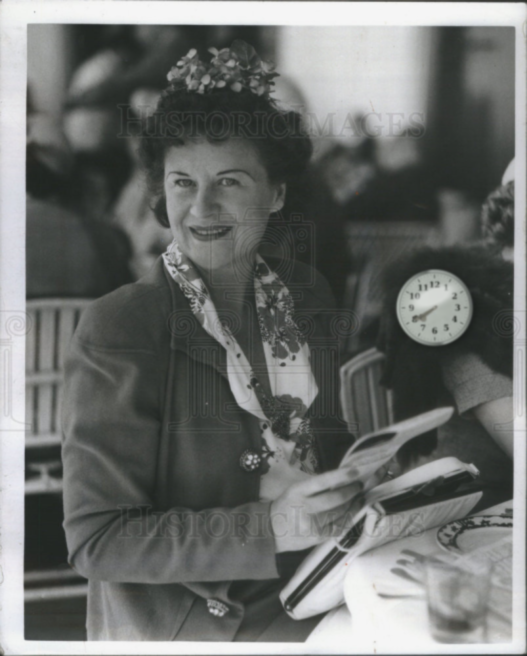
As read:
h=7 m=40
